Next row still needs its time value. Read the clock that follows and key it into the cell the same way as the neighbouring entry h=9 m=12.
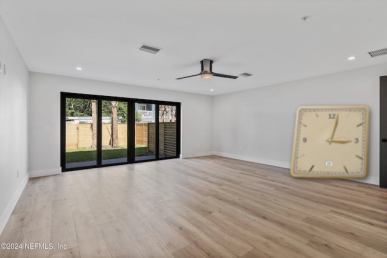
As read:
h=3 m=2
